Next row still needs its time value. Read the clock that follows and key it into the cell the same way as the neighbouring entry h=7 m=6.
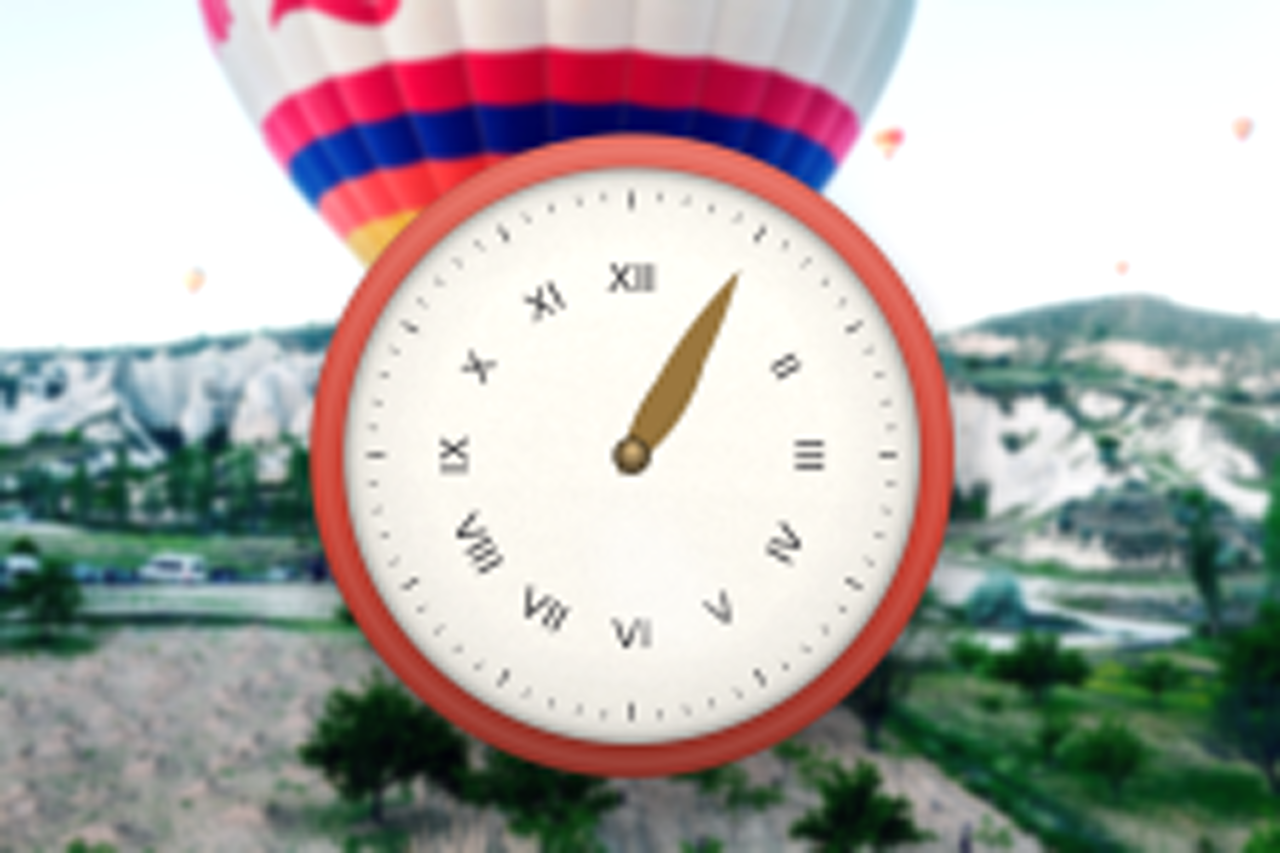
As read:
h=1 m=5
